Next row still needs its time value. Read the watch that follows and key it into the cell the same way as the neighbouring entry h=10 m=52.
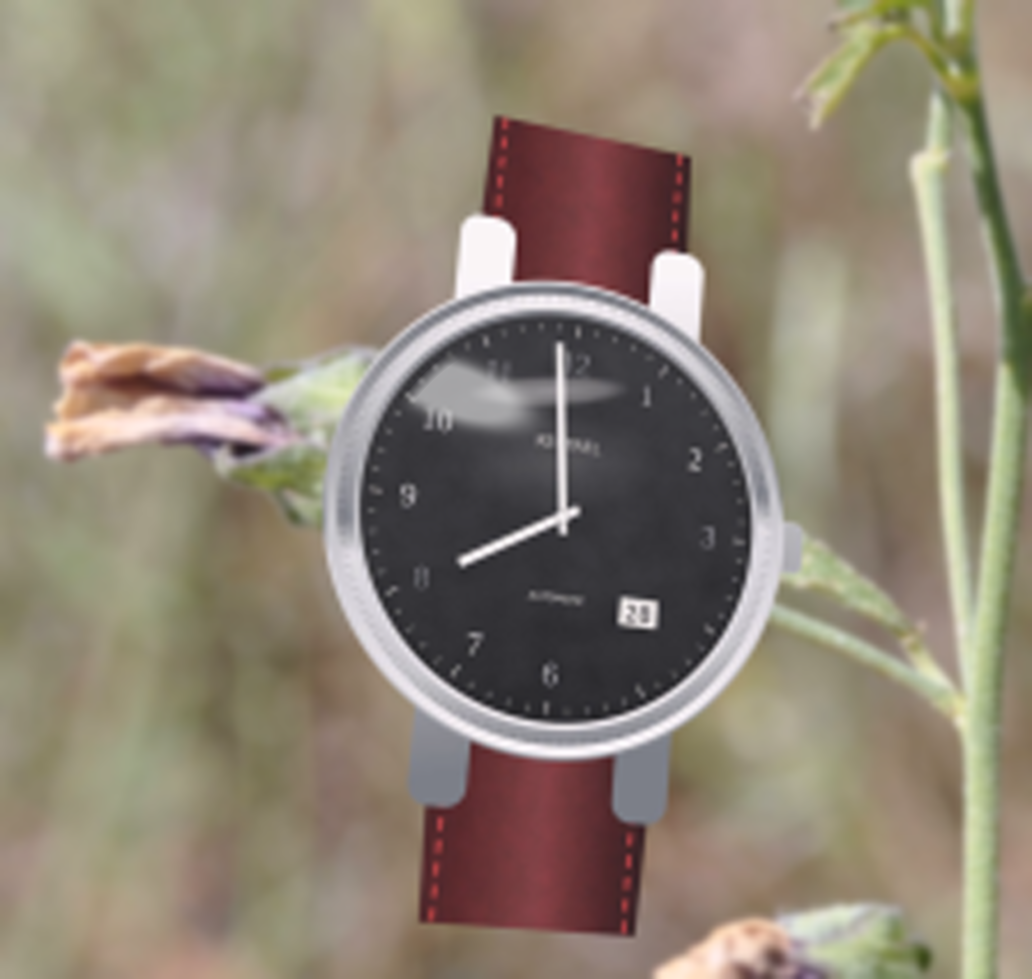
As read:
h=7 m=59
